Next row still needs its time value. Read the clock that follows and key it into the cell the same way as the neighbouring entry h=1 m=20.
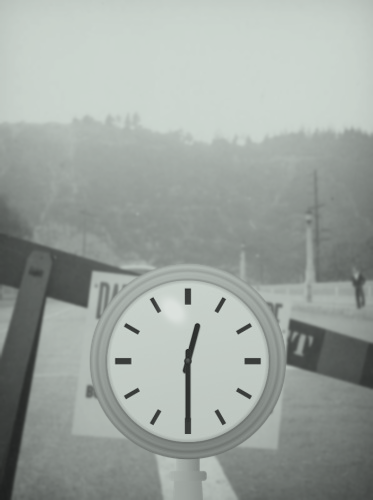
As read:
h=12 m=30
